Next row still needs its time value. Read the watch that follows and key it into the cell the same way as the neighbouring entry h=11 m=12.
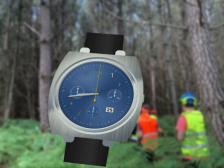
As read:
h=8 m=43
